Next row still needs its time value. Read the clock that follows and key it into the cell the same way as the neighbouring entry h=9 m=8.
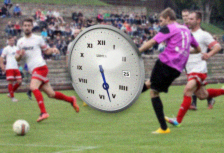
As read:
h=5 m=27
